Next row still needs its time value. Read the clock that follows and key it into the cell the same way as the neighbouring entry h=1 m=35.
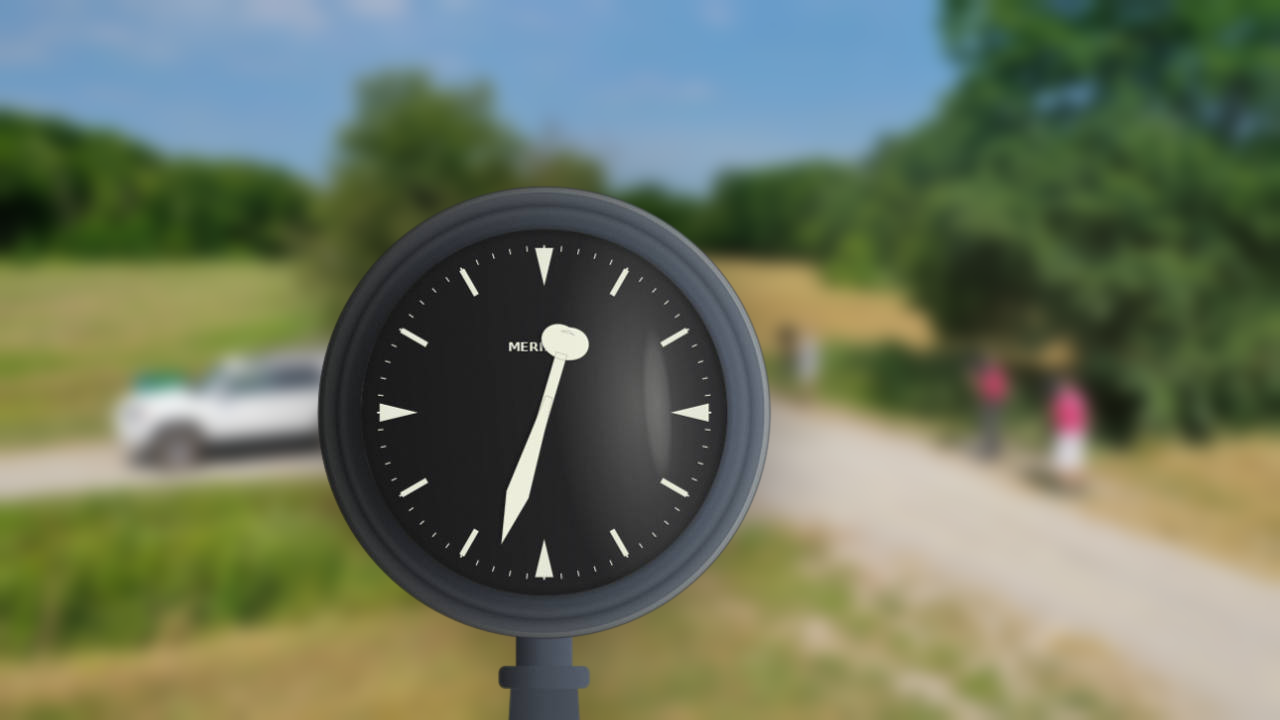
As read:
h=12 m=33
